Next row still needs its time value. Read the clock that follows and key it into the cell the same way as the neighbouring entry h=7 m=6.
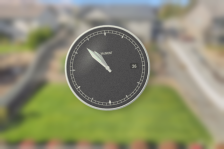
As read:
h=10 m=53
